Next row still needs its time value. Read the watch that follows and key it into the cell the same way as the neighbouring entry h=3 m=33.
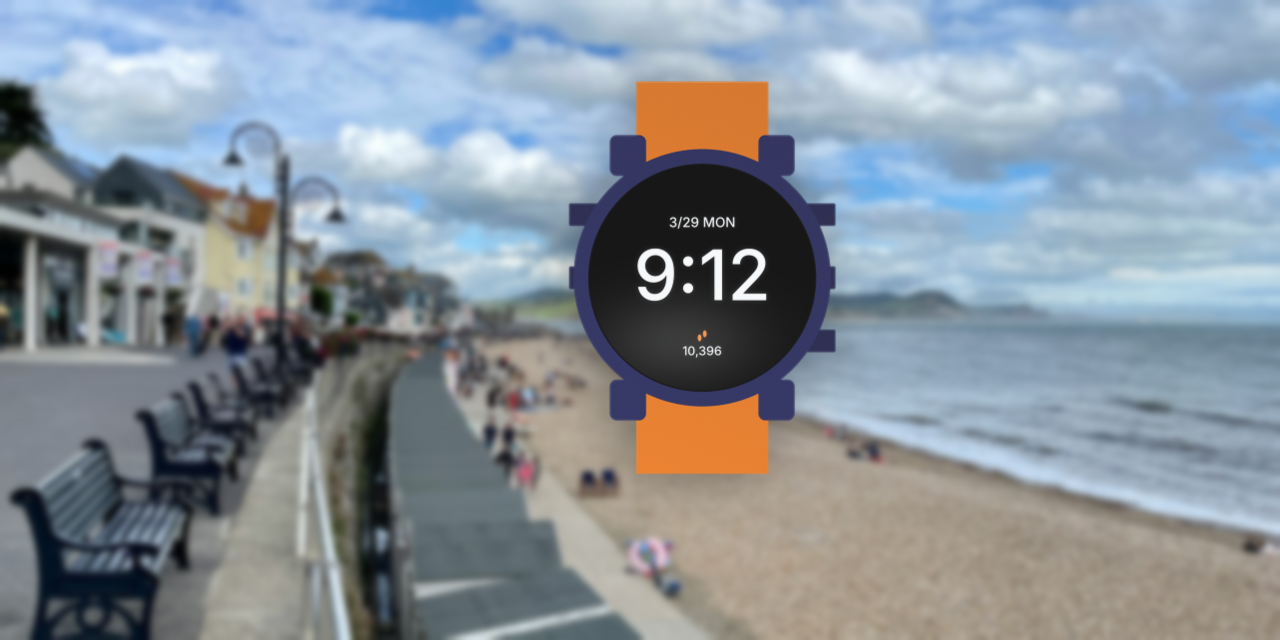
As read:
h=9 m=12
